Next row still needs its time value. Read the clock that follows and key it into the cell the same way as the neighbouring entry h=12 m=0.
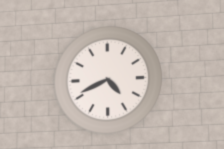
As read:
h=4 m=41
